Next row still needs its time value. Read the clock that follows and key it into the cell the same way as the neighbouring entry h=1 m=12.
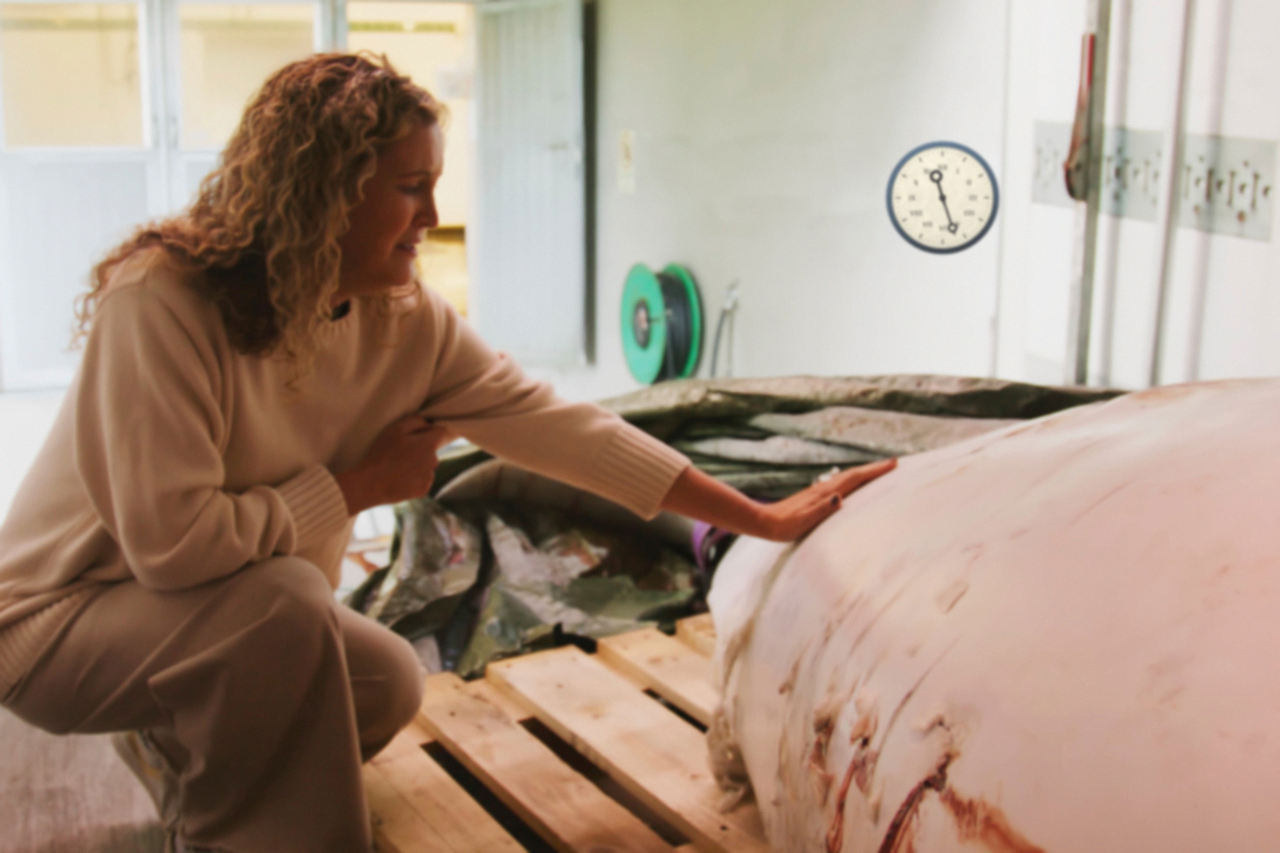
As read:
h=11 m=27
